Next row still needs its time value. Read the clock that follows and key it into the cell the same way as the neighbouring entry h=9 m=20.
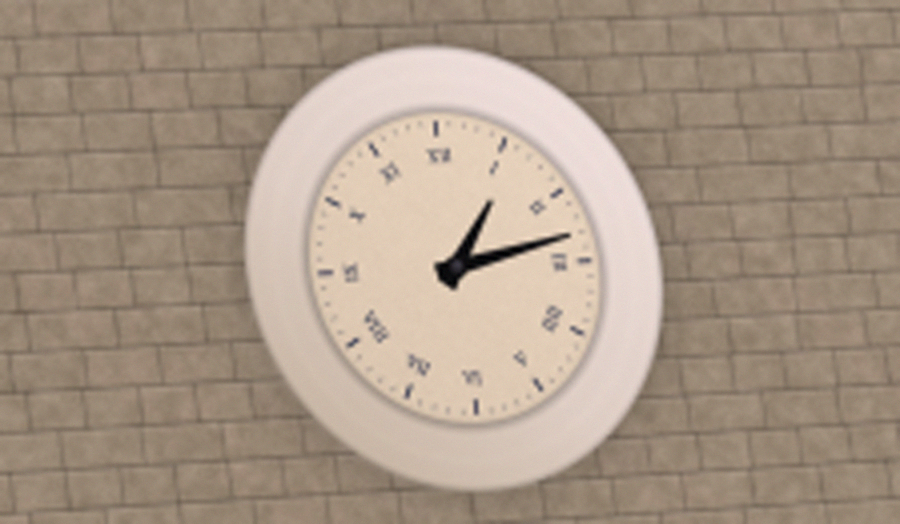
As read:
h=1 m=13
